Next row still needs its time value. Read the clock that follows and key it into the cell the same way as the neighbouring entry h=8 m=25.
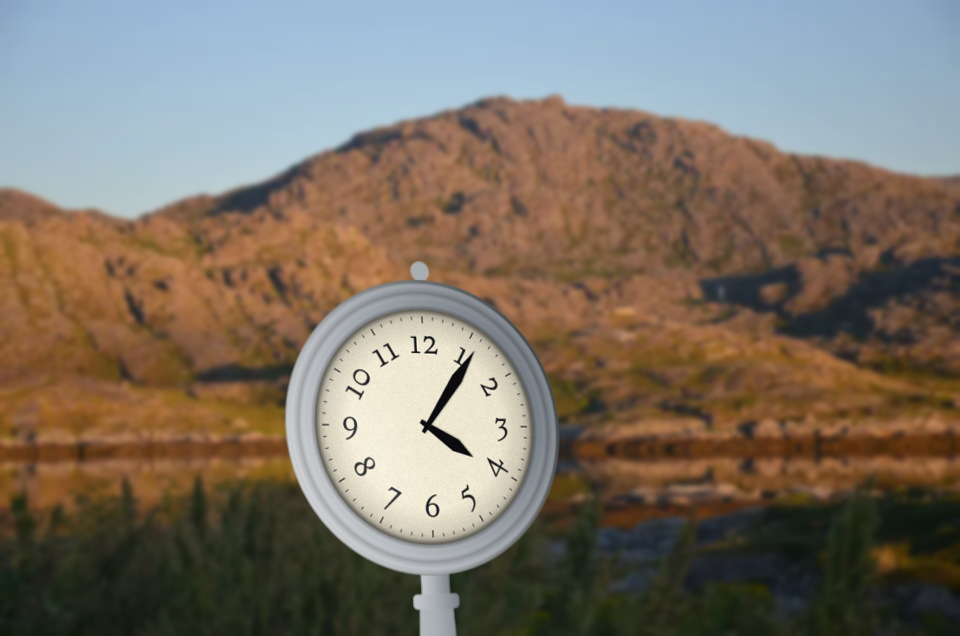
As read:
h=4 m=6
